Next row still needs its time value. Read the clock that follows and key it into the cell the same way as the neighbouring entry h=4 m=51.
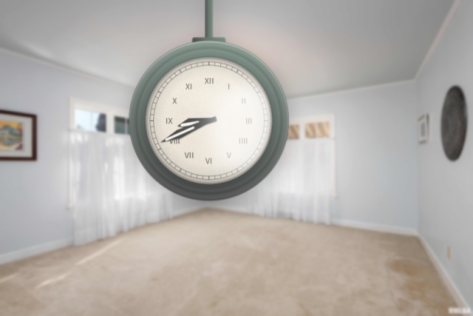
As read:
h=8 m=41
